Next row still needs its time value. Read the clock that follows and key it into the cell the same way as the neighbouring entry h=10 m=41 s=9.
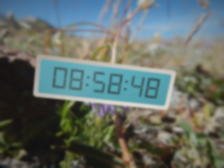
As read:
h=8 m=58 s=48
